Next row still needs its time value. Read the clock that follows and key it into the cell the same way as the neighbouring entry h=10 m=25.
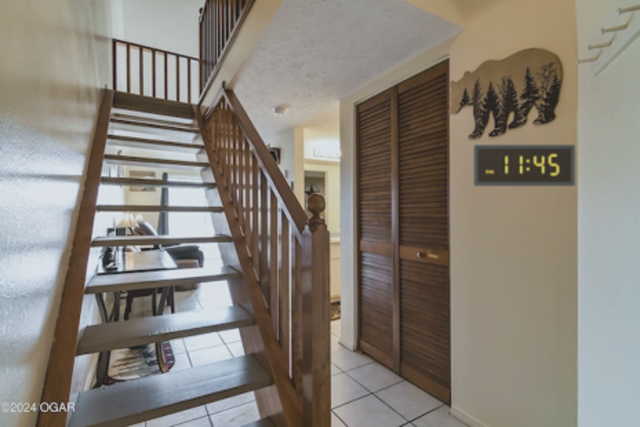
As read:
h=11 m=45
